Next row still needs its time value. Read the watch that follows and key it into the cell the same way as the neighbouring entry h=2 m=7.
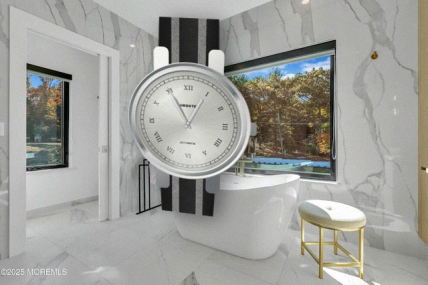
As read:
h=12 m=55
